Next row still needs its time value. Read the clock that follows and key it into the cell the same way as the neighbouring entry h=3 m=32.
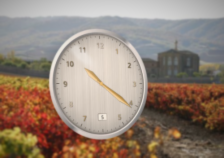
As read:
h=10 m=21
